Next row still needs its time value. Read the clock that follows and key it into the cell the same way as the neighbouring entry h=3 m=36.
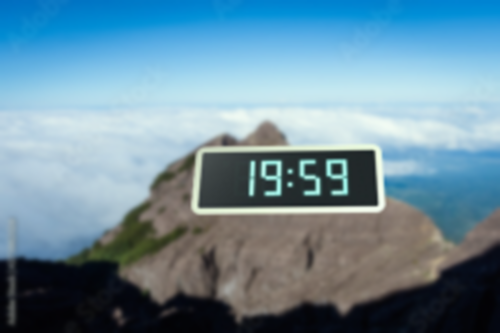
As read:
h=19 m=59
